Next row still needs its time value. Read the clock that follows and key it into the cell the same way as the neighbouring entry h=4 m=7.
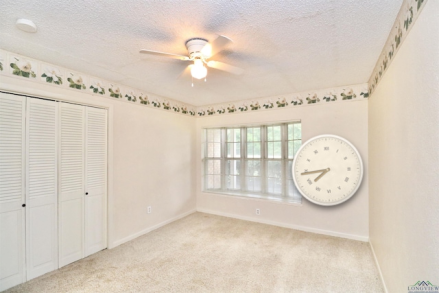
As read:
h=7 m=44
